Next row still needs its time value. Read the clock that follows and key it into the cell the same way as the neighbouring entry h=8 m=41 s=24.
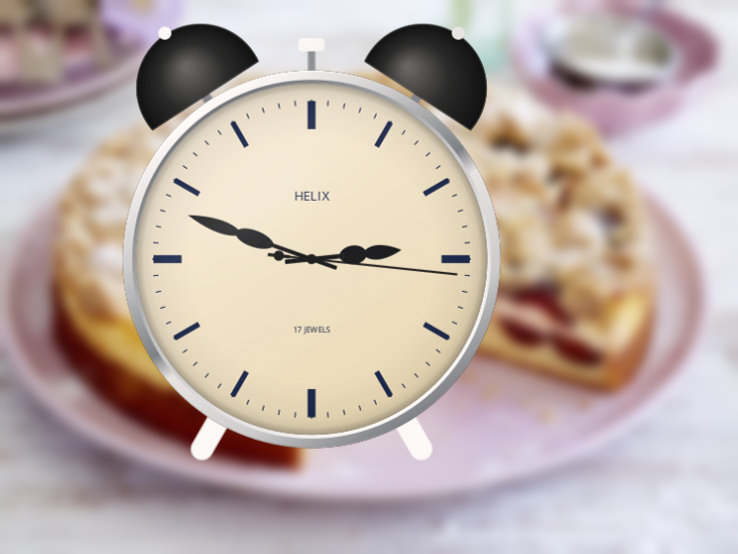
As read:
h=2 m=48 s=16
